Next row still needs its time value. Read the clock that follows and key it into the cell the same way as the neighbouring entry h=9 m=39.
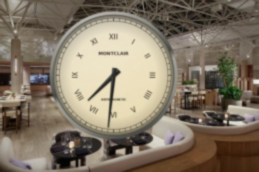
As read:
h=7 m=31
